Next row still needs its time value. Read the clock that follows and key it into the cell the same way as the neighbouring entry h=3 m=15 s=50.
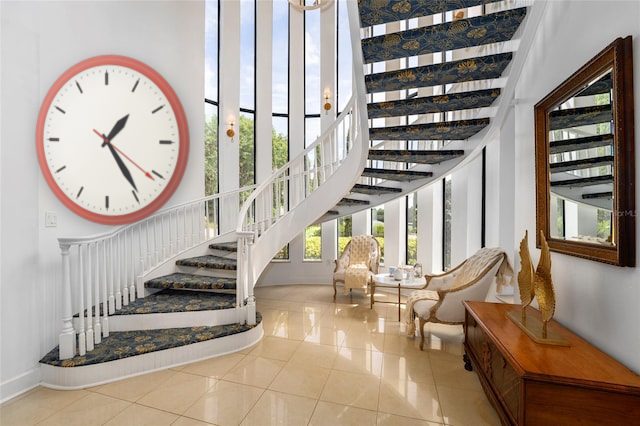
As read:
h=1 m=24 s=21
